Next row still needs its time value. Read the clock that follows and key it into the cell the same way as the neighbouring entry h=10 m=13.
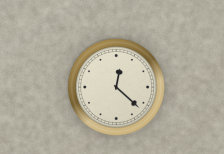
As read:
h=12 m=22
